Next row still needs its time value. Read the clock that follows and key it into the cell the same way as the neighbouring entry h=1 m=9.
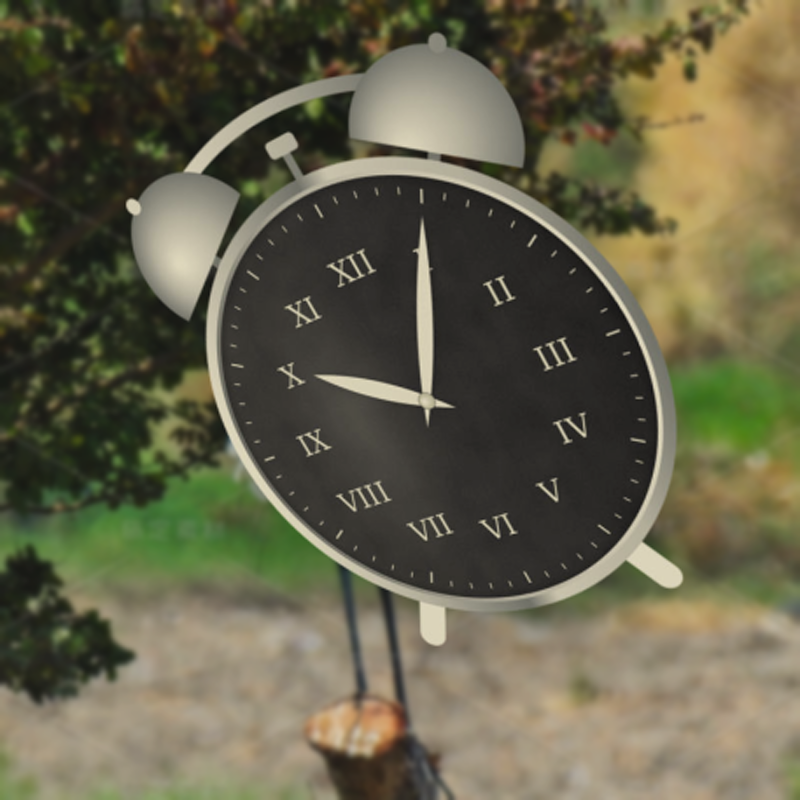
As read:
h=10 m=5
